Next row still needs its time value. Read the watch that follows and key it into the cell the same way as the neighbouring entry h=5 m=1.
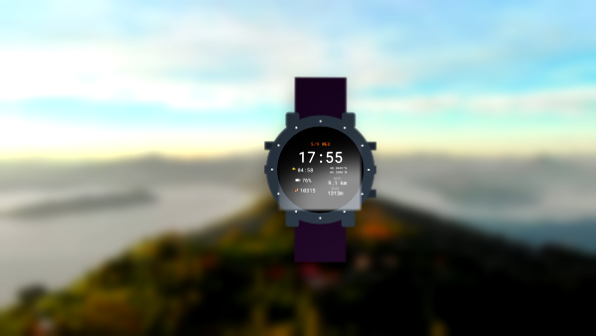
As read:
h=17 m=55
